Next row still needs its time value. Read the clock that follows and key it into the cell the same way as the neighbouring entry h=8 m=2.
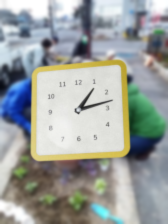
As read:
h=1 m=13
